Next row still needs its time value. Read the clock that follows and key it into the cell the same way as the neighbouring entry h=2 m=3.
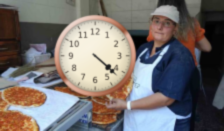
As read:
h=4 m=22
